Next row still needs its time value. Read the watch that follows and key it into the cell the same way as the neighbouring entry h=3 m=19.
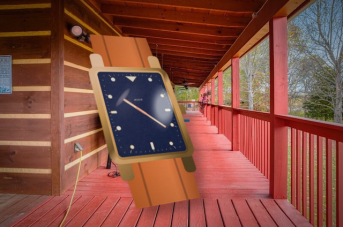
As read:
h=10 m=22
